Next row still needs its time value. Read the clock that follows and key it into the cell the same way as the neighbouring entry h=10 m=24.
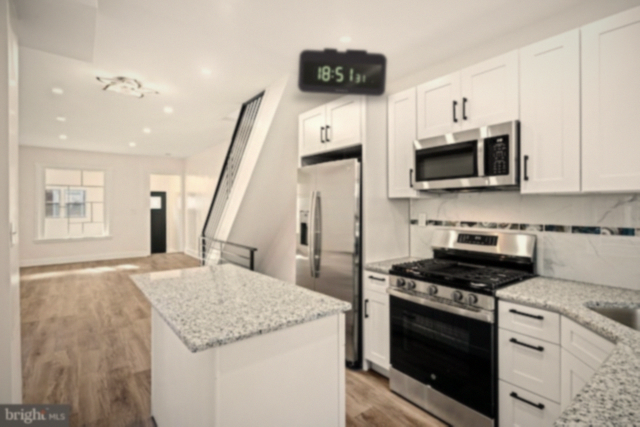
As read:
h=18 m=51
